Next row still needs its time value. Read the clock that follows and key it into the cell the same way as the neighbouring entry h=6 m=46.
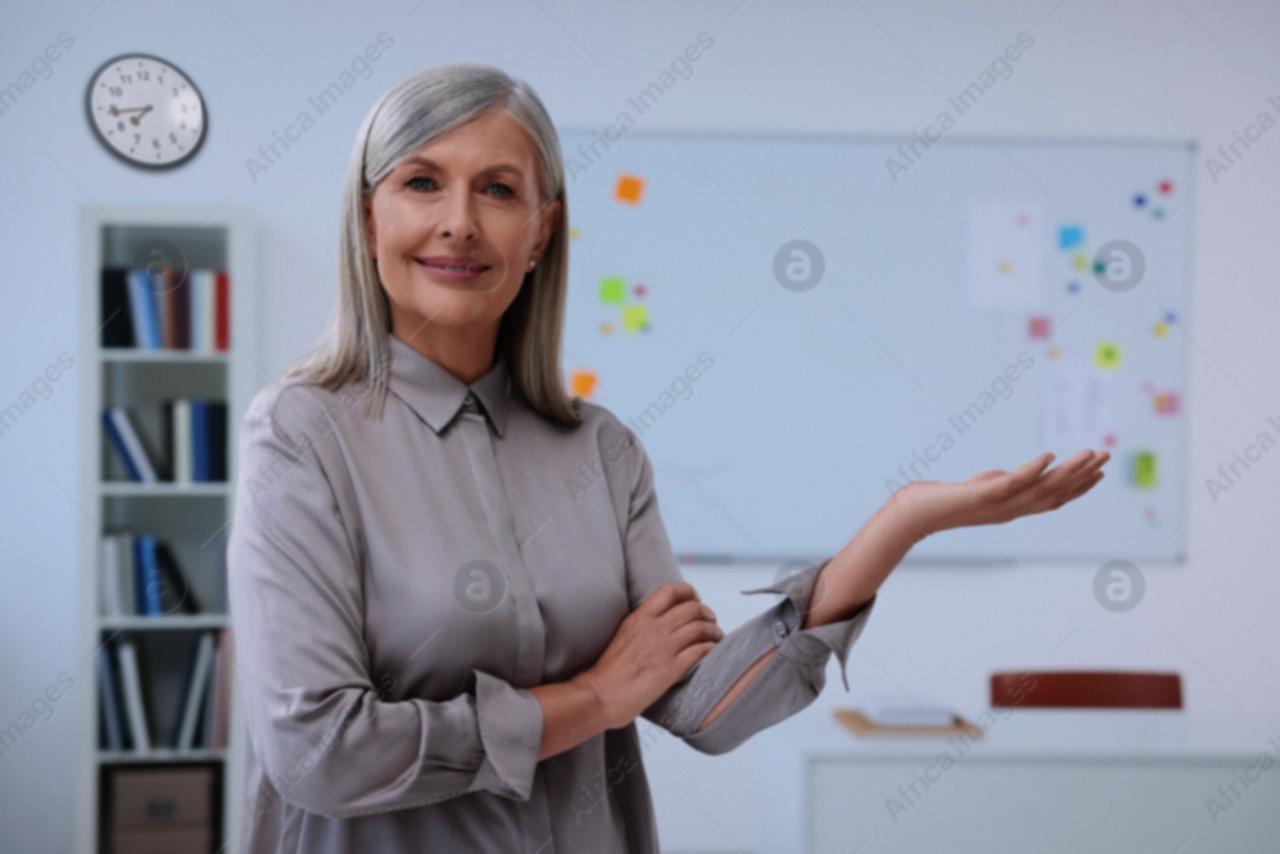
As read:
h=7 m=44
